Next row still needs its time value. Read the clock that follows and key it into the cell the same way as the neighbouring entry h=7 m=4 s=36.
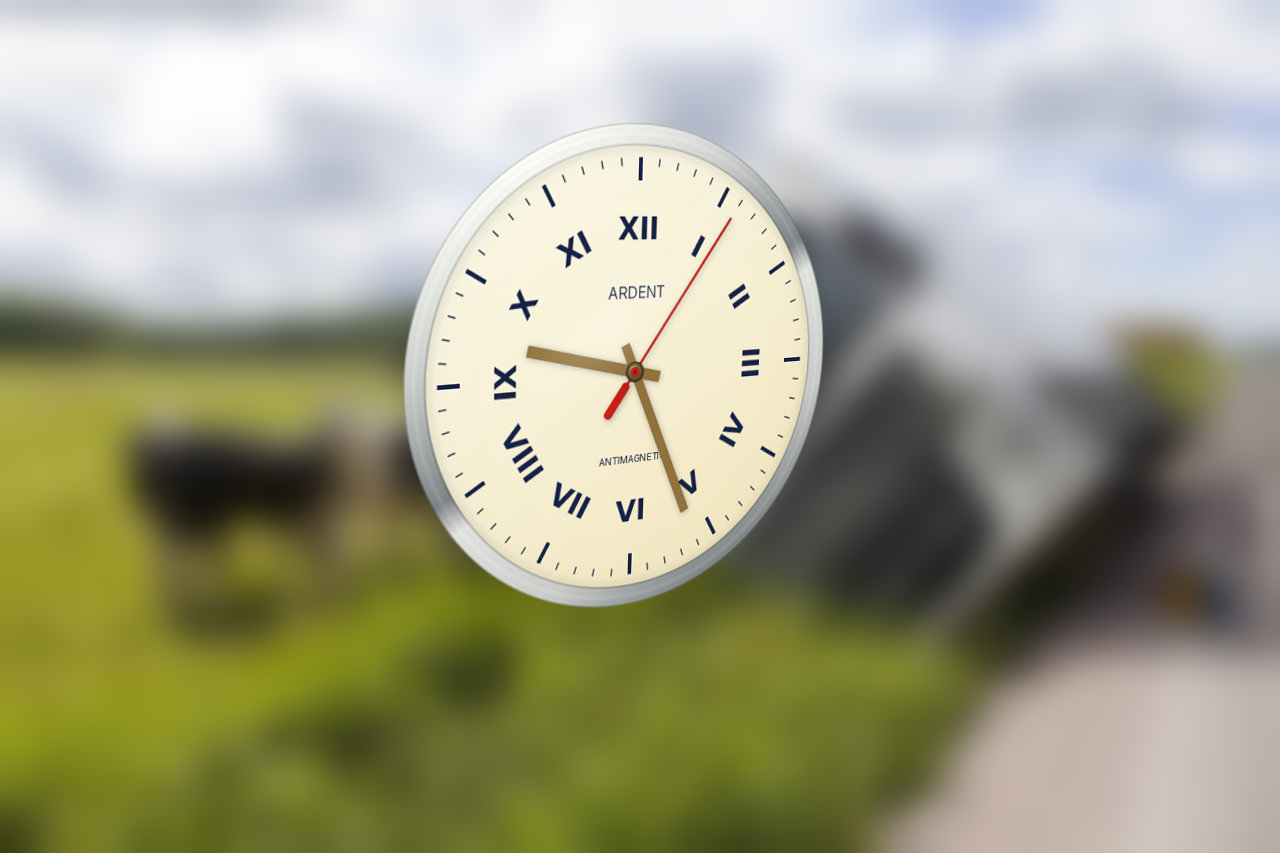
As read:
h=9 m=26 s=6
